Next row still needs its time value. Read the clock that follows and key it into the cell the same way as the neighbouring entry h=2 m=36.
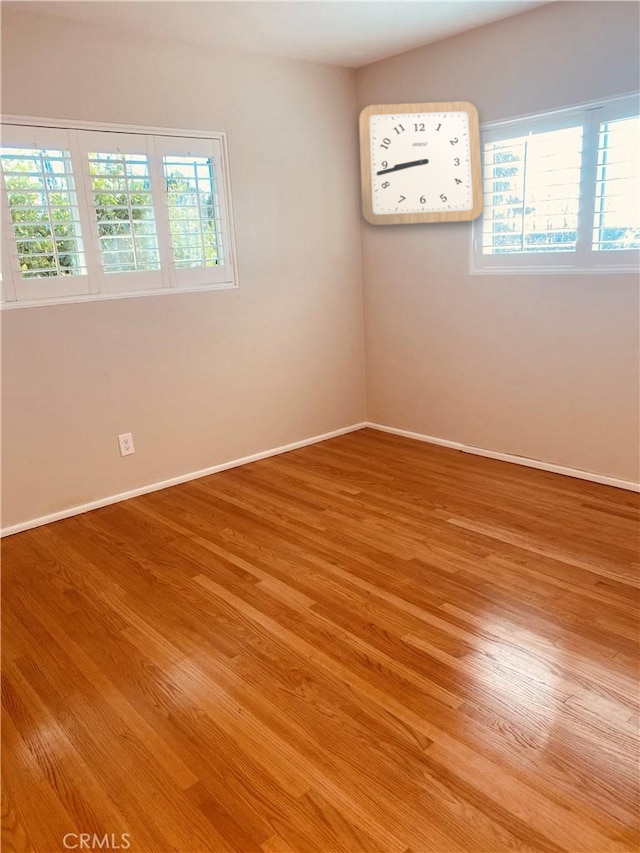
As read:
h=8 m=43
